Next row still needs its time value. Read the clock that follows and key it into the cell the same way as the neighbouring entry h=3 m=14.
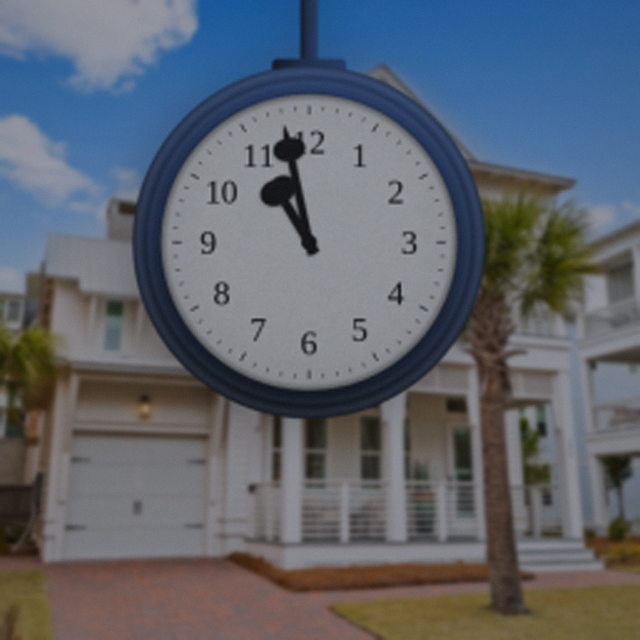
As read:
h=10 m=58
